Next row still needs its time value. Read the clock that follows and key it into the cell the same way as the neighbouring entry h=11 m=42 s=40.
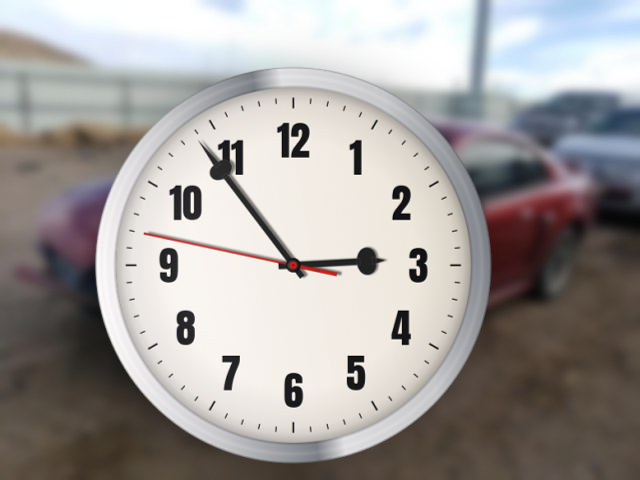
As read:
h=2 m=53 s=47
